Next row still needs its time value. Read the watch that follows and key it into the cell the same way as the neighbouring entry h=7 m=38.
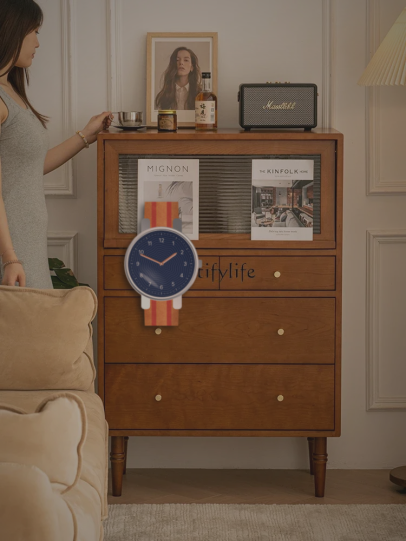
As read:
h=1 m=49
